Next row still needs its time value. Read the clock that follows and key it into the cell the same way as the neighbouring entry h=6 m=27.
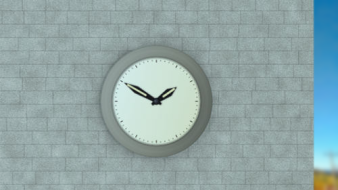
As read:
h=1 m=50
